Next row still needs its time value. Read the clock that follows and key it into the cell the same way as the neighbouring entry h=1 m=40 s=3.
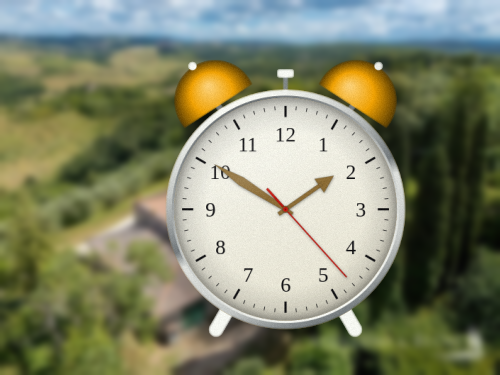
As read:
h=1 m=50 s=23
